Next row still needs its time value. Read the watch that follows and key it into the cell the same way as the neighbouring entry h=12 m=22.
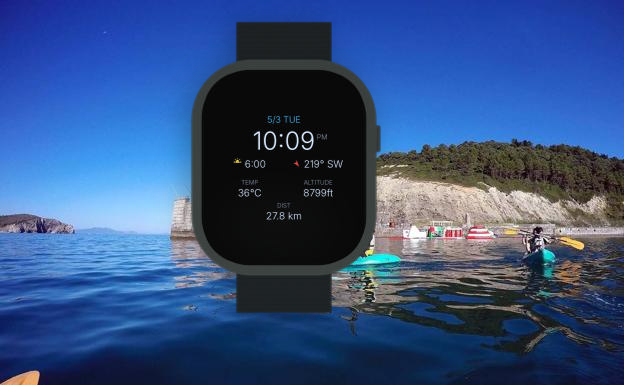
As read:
h=10 m=9
